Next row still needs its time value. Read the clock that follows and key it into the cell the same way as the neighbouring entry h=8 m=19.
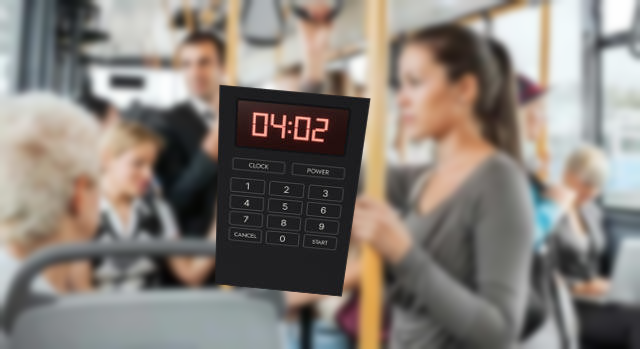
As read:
h=4 m=2
